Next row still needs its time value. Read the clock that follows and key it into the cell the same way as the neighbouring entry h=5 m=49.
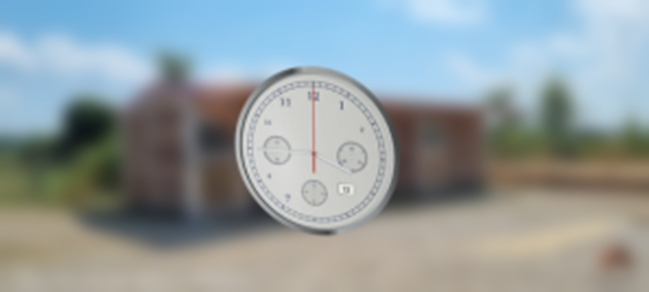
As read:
h=3 m=45
